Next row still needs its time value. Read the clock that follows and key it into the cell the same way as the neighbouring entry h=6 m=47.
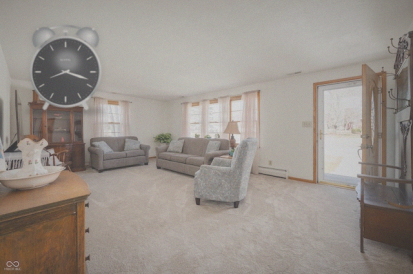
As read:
h=8 m=18
